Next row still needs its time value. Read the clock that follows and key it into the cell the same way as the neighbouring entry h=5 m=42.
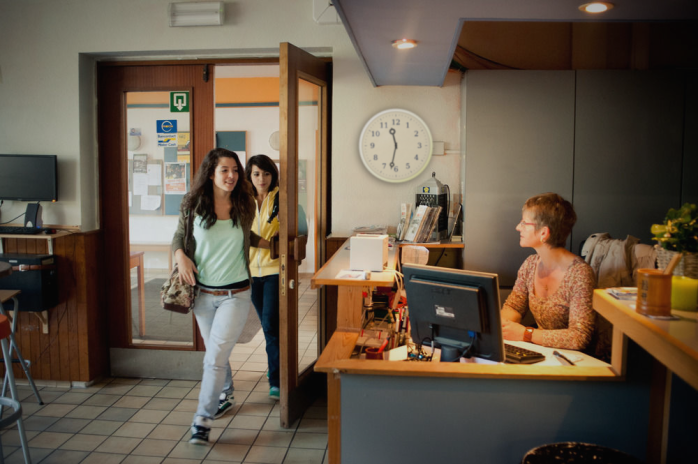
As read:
h=11 m=32
